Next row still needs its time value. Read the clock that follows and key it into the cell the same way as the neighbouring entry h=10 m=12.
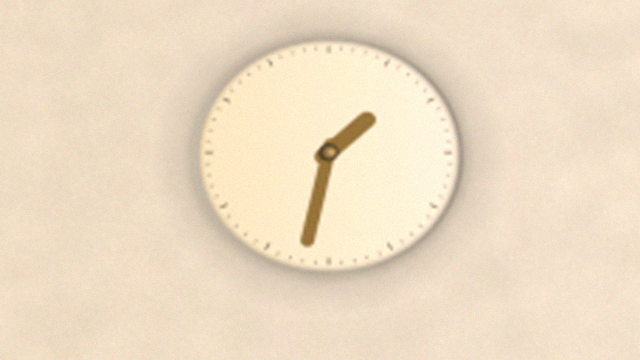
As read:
h=1 m=32
